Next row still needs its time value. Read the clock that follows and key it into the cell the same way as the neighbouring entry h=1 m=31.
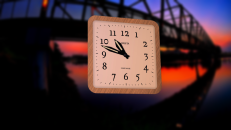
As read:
h=10 m=48
